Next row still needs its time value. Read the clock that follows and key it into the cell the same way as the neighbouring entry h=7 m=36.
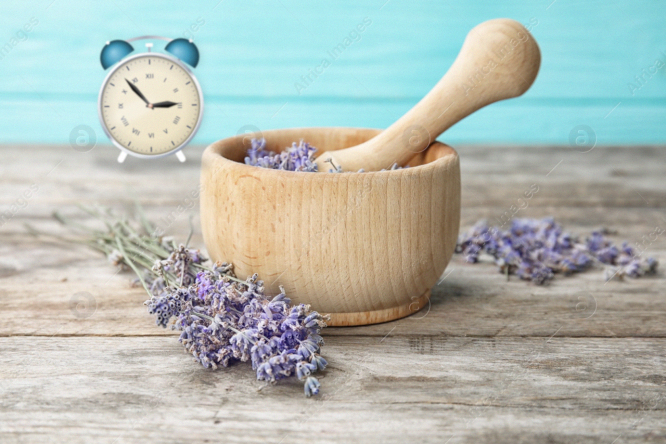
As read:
h=2 m=53
